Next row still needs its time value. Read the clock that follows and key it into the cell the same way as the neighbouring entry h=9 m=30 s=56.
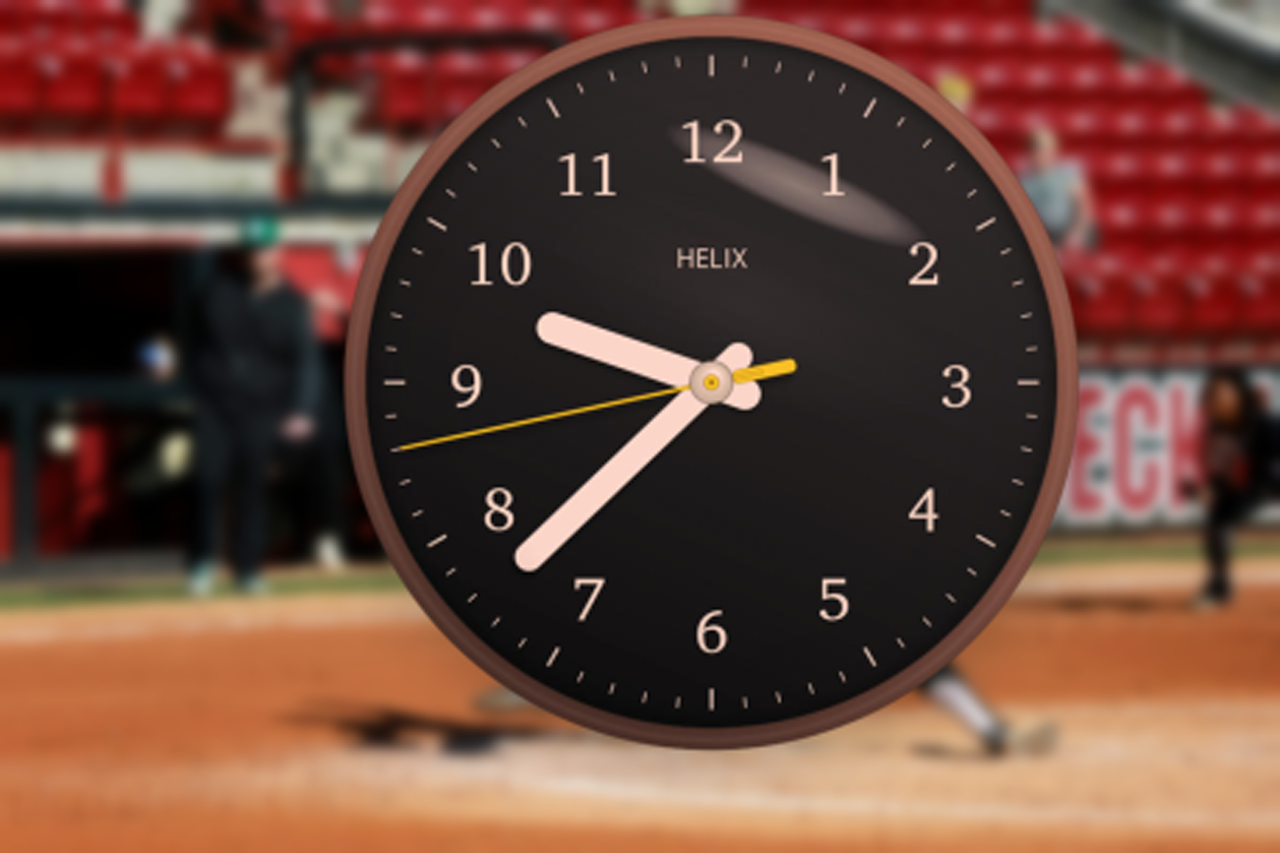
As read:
h=9 m=37 s=43
